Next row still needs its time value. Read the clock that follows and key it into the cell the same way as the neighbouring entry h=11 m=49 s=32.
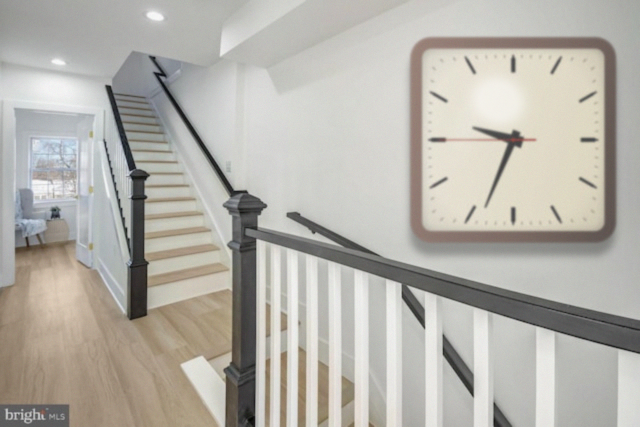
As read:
h=9 m=33 s=45
